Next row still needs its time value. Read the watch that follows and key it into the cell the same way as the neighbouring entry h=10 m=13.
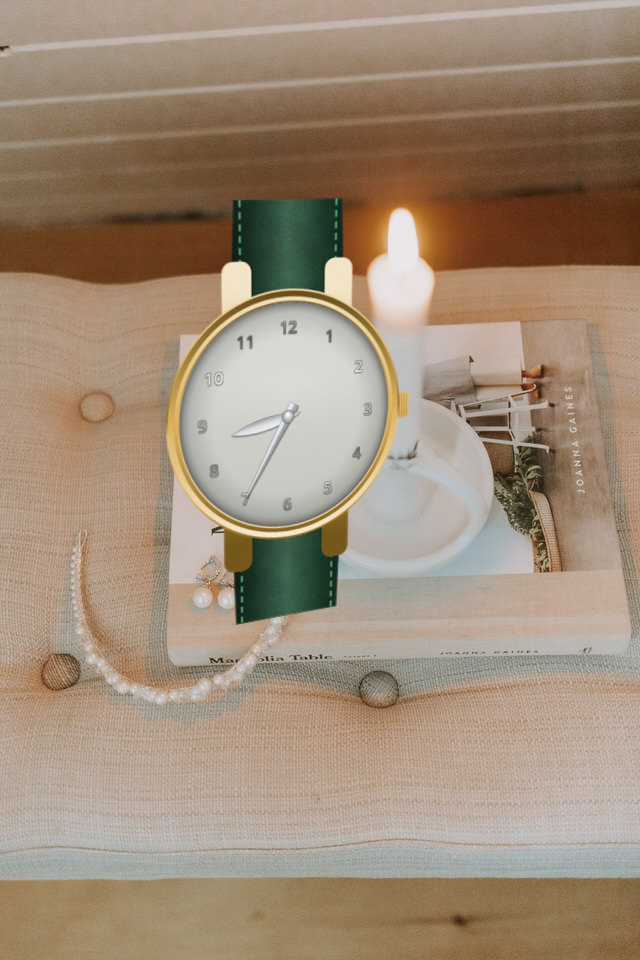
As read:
h=8 m=35
